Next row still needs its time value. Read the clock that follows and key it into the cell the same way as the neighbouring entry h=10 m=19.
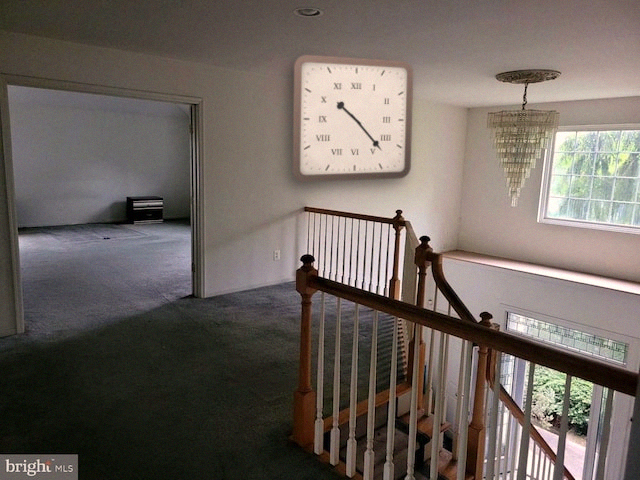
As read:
h=10 m=23
